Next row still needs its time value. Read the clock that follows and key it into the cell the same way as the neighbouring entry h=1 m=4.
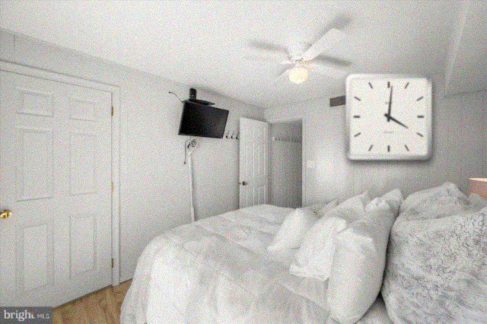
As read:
h=4 m=1
